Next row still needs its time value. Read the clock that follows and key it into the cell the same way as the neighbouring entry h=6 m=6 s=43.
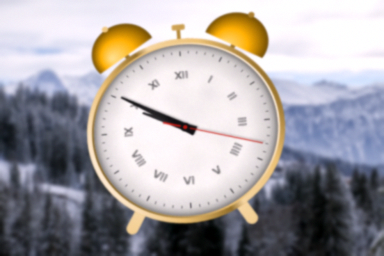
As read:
h=9 m=50 s=18
